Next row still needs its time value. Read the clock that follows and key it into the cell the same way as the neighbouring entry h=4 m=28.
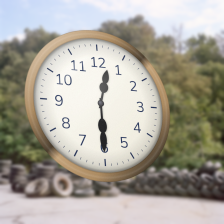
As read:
h=12 m=30
